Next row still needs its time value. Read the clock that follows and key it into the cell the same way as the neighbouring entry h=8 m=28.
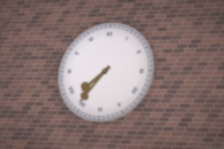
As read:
h=7 m=36
